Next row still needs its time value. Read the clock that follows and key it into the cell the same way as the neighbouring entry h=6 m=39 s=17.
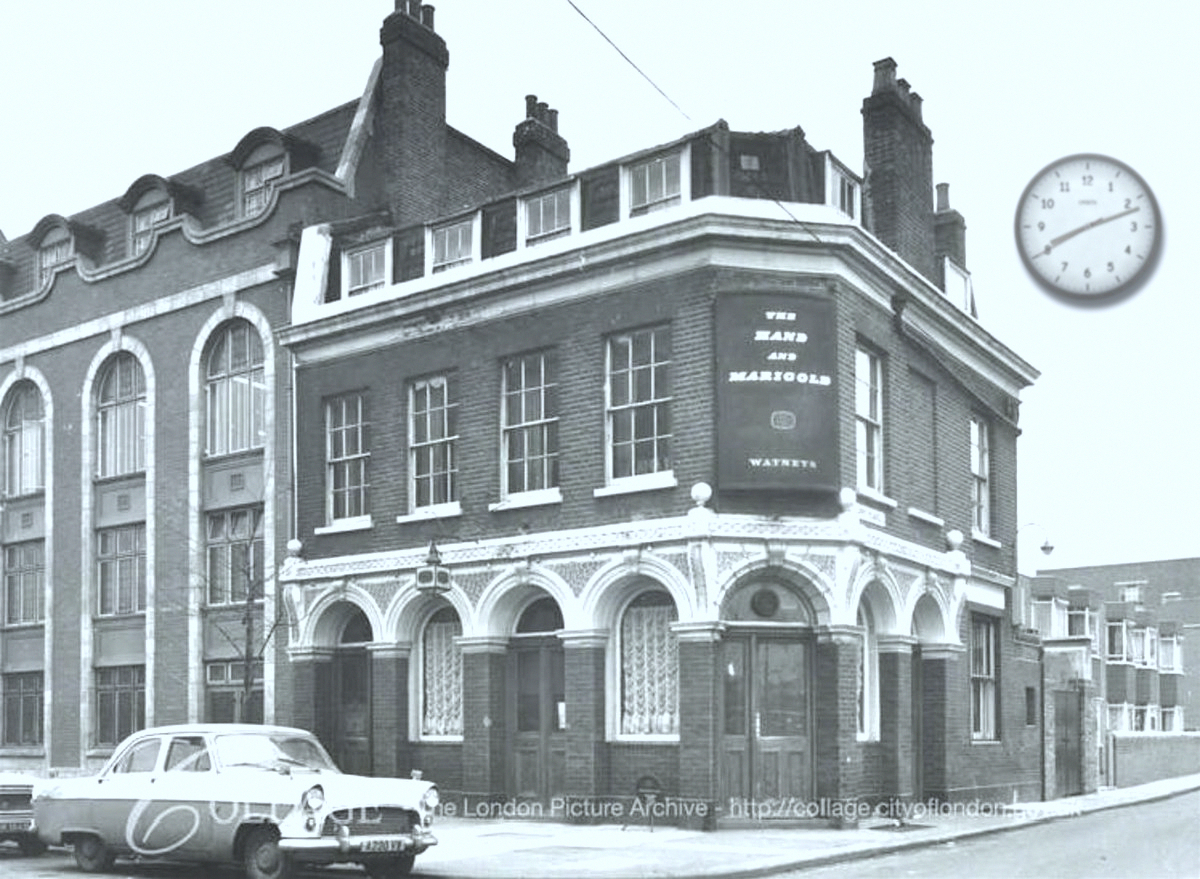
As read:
h=8 m=11 s=40
